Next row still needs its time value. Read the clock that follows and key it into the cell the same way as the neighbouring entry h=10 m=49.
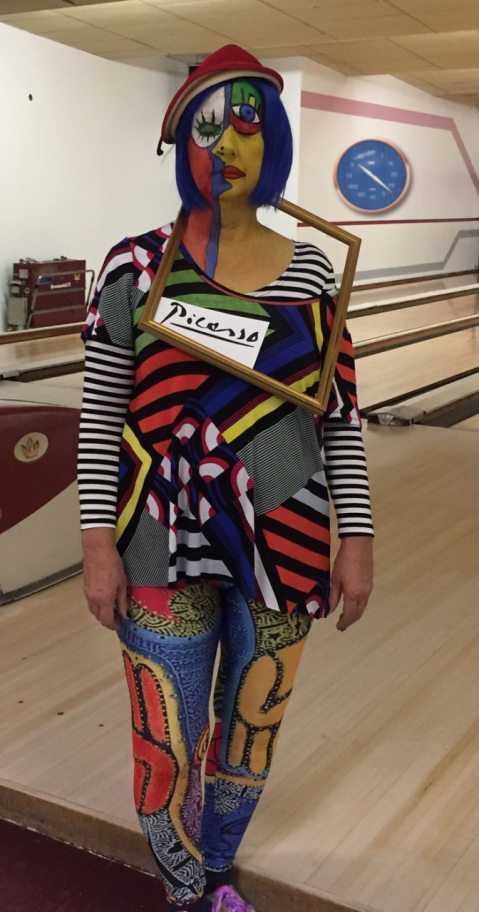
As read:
h=10 m=22
